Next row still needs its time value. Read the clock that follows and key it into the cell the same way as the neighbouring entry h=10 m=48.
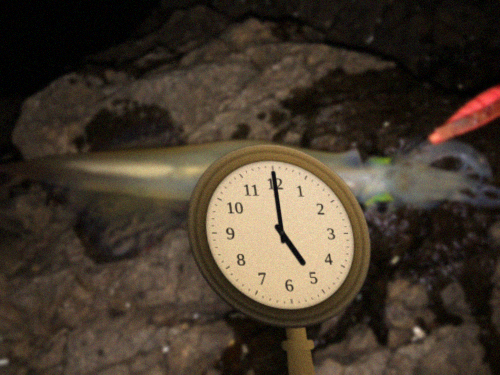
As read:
h=5 m=0
